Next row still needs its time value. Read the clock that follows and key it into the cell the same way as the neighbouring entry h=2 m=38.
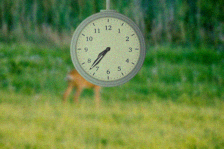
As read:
h=7 m=37
